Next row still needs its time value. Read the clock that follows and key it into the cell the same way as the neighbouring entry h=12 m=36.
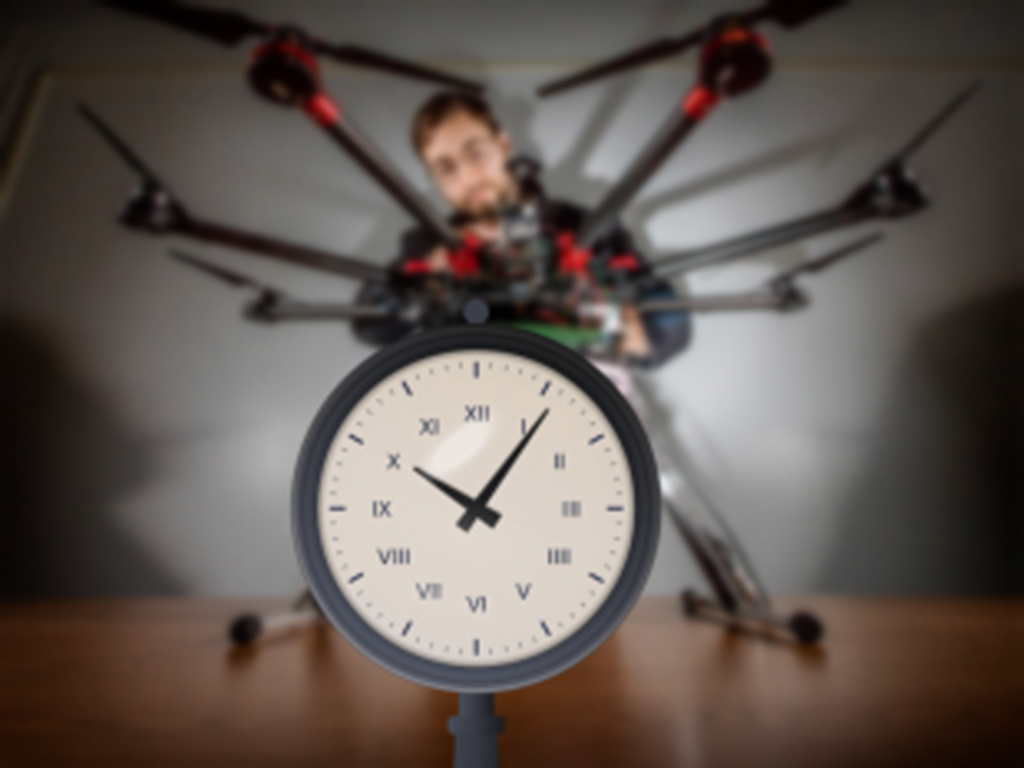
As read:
h=10 m=6
